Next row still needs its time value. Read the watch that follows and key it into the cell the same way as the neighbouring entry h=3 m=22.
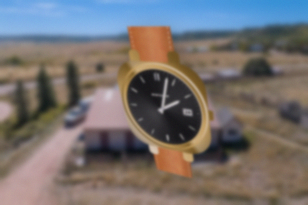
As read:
h=2 m=3
